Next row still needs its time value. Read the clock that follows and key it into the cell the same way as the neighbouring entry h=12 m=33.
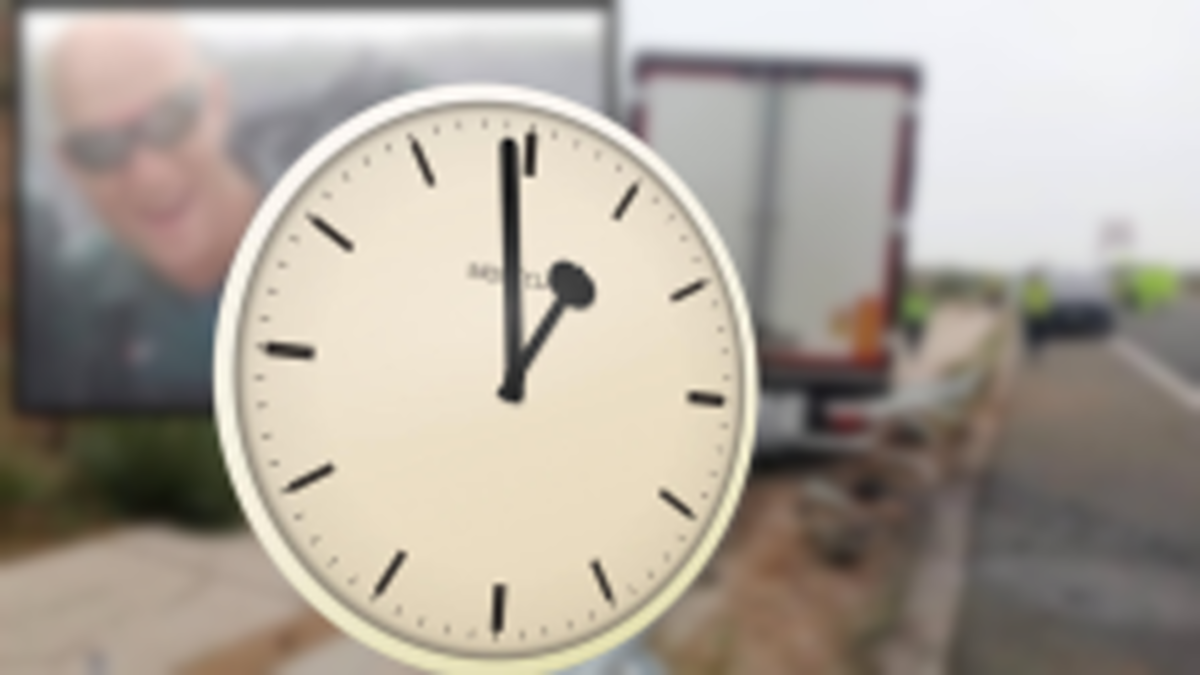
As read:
h=12 m=59
